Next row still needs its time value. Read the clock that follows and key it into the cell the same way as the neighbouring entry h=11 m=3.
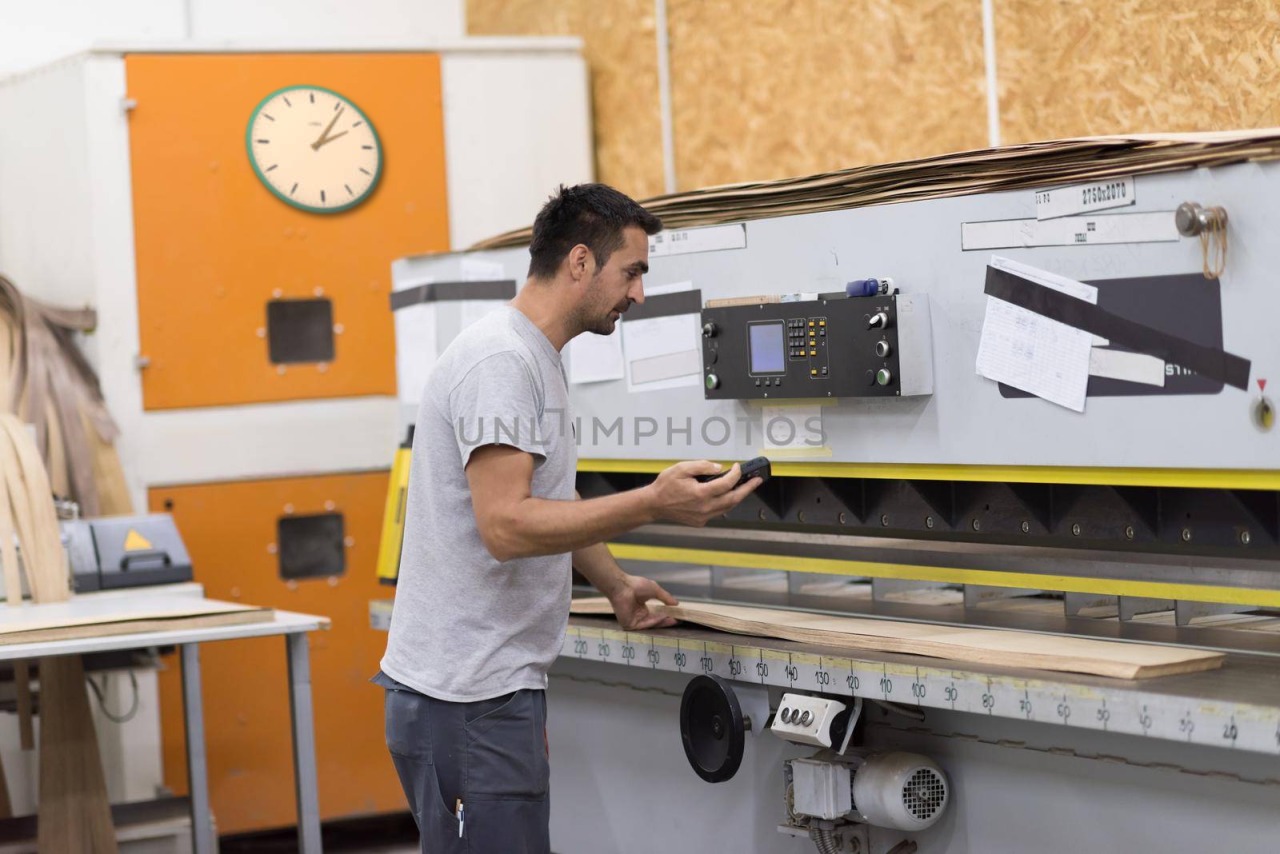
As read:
h=2 m=6
